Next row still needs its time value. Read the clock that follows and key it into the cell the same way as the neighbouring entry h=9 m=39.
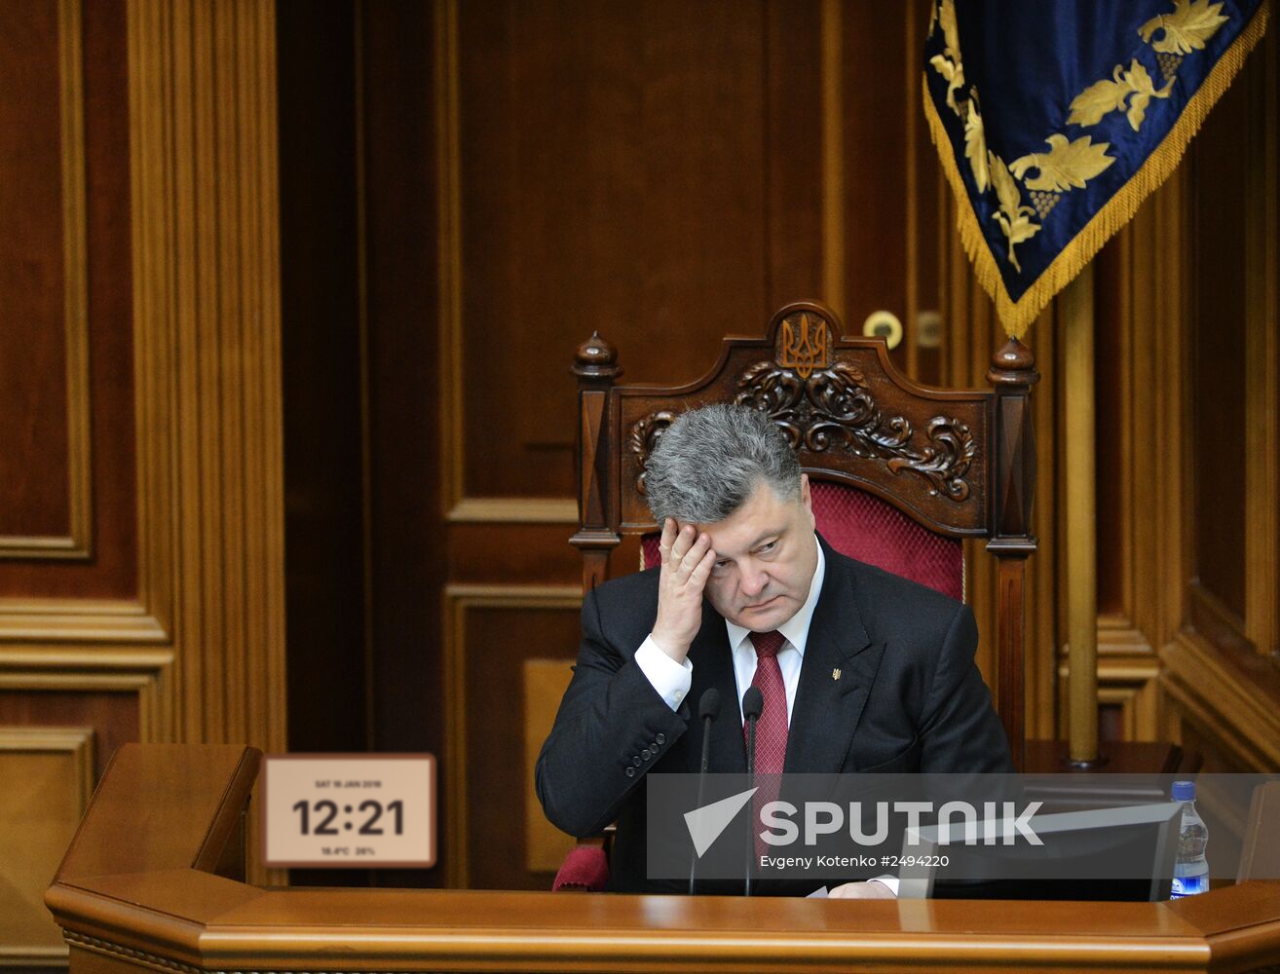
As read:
h=12 m=21
